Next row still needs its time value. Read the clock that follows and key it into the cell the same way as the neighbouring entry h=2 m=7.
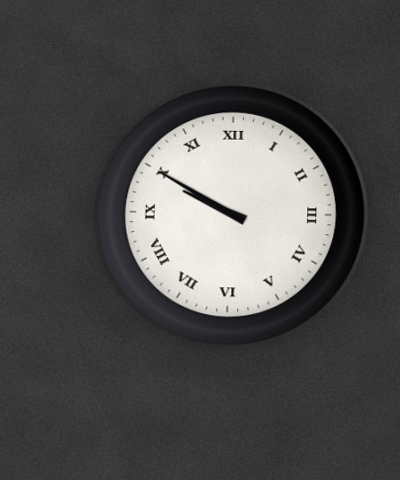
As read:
h=9 m=50
